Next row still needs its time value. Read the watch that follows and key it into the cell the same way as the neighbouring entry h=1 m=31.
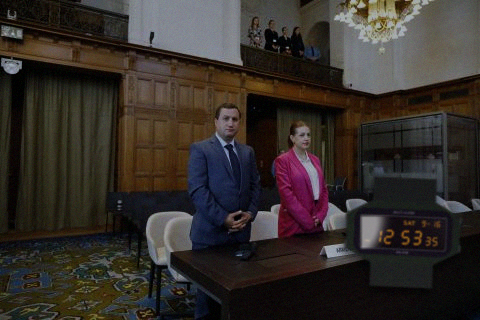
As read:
h=12 m=53
